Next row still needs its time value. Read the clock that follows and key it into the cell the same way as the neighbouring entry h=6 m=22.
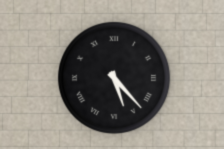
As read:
h=5 m=23
